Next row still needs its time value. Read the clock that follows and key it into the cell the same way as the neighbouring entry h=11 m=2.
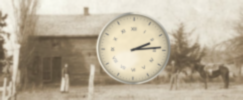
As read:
h=2 m=14
